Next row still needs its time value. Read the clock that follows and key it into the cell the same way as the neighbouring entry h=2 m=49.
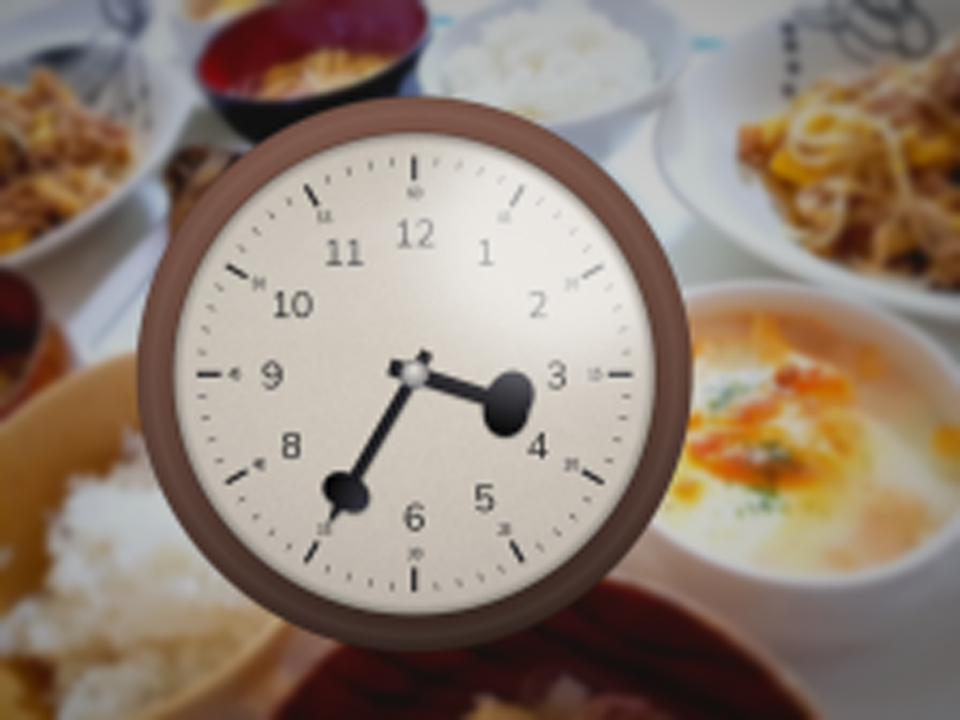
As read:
h=3 m=35
